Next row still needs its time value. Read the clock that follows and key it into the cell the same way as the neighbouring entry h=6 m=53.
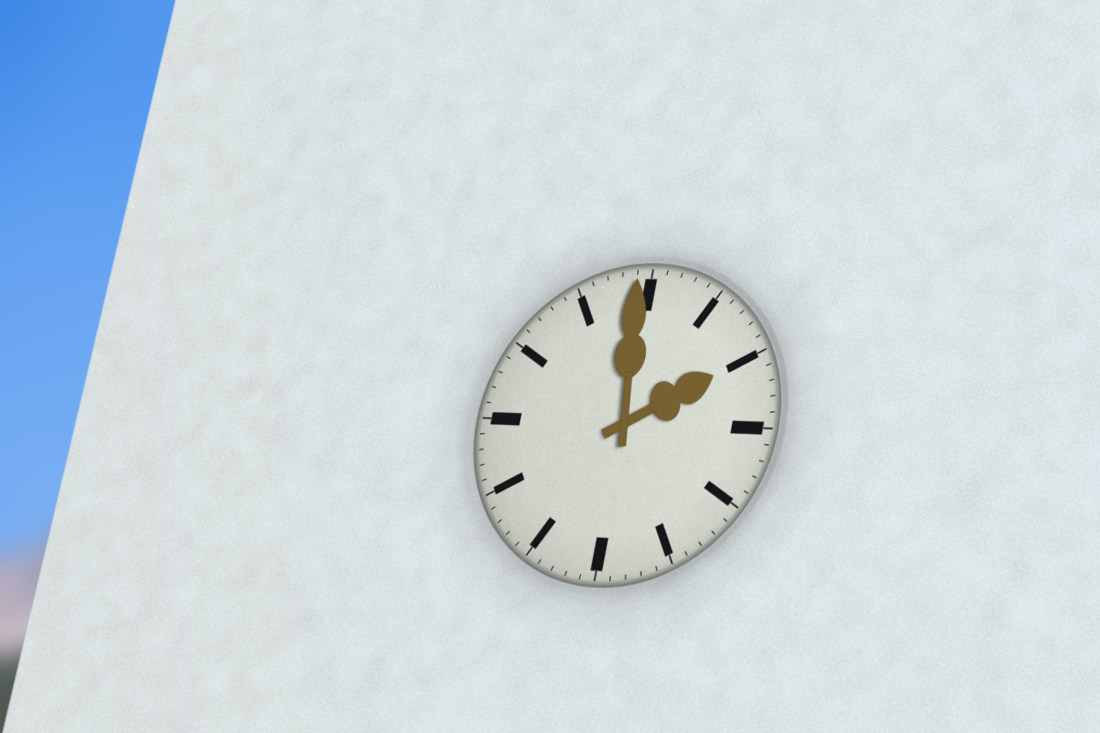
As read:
h=1 m=59
